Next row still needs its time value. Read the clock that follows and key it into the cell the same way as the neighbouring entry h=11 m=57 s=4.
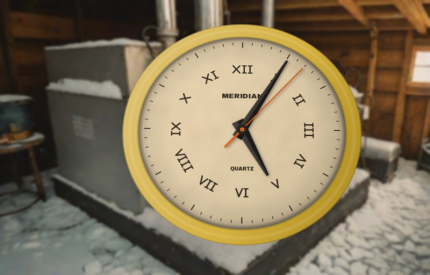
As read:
h=5 m=5 s=7
